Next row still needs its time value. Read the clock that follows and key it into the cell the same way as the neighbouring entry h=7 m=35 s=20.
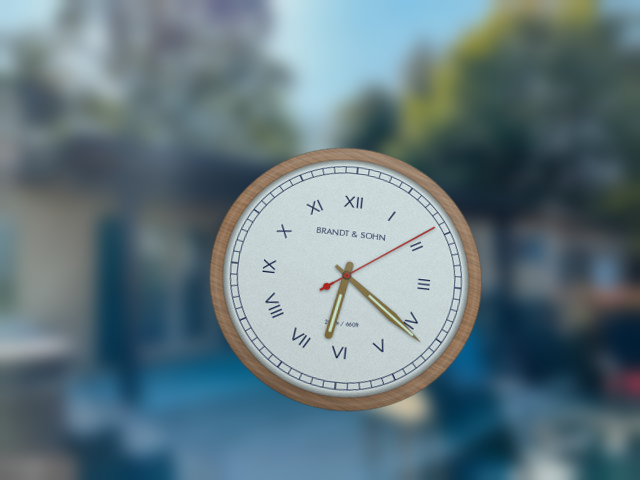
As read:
h=6 m=21 s=9
